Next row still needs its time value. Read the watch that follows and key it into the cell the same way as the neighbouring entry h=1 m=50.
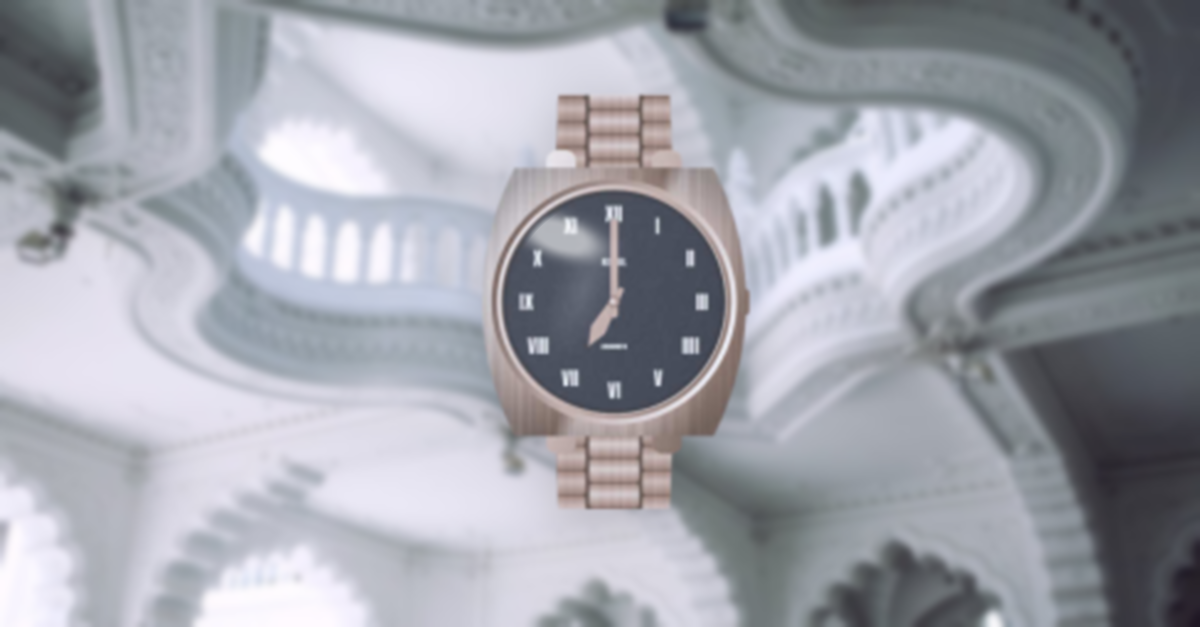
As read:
h=7 m=0
